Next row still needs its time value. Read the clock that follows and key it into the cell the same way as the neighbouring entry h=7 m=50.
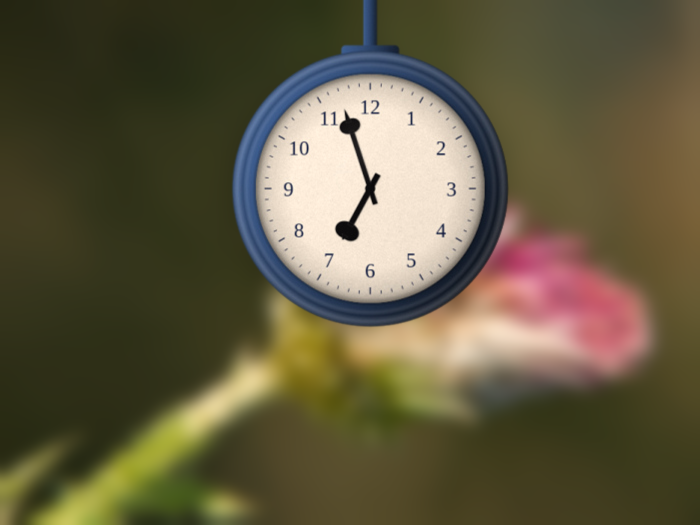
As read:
h=6 m=57
